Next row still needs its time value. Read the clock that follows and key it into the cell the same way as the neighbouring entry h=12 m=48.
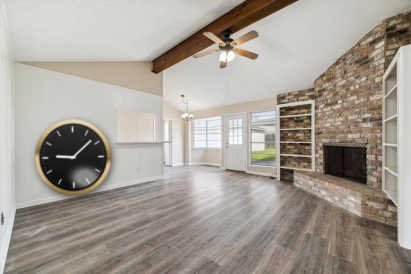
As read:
h=9 m=8
